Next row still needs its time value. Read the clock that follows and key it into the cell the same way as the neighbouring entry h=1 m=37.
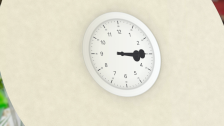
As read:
h=3 m=15
